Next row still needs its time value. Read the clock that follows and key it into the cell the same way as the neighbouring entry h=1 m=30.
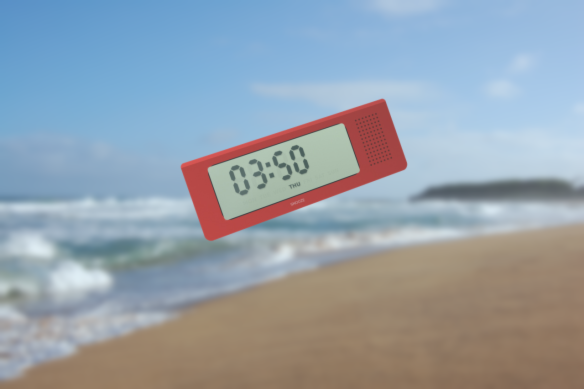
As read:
h=3 m=50
